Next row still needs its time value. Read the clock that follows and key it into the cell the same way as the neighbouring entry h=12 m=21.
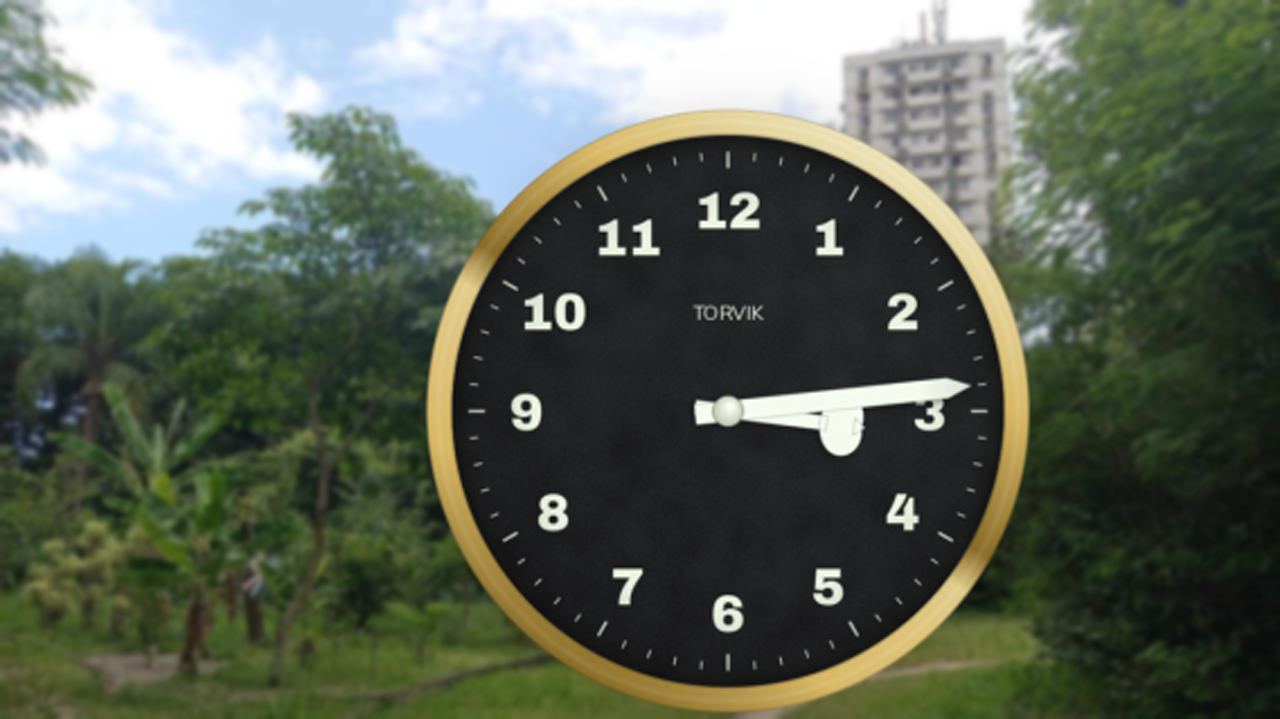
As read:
h=3 m=14
